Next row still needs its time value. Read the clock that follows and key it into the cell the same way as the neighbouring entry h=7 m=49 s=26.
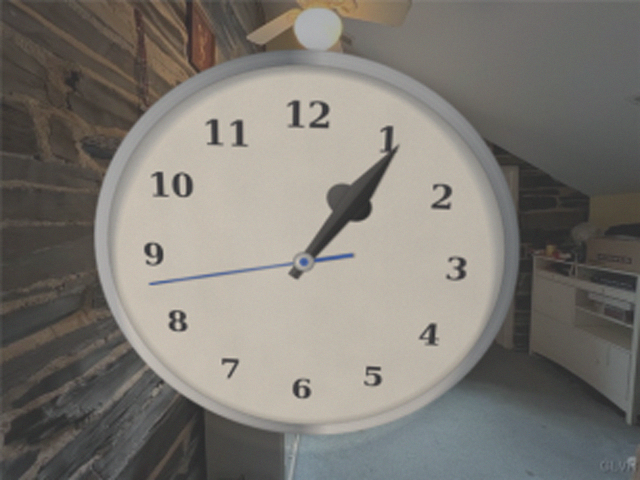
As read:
h=1 m=5 s=43
